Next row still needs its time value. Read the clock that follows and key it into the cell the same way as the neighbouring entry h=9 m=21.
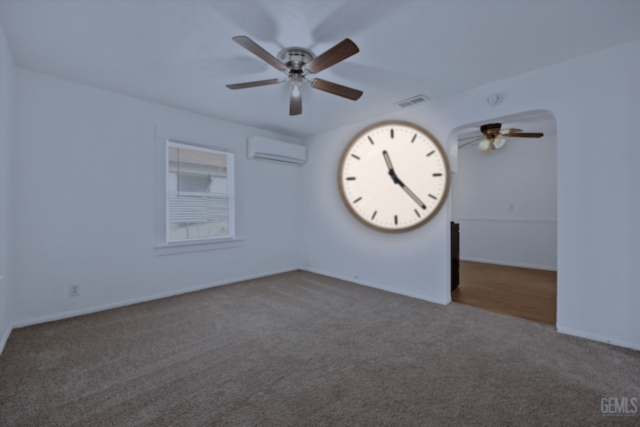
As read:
h=11 m=23
